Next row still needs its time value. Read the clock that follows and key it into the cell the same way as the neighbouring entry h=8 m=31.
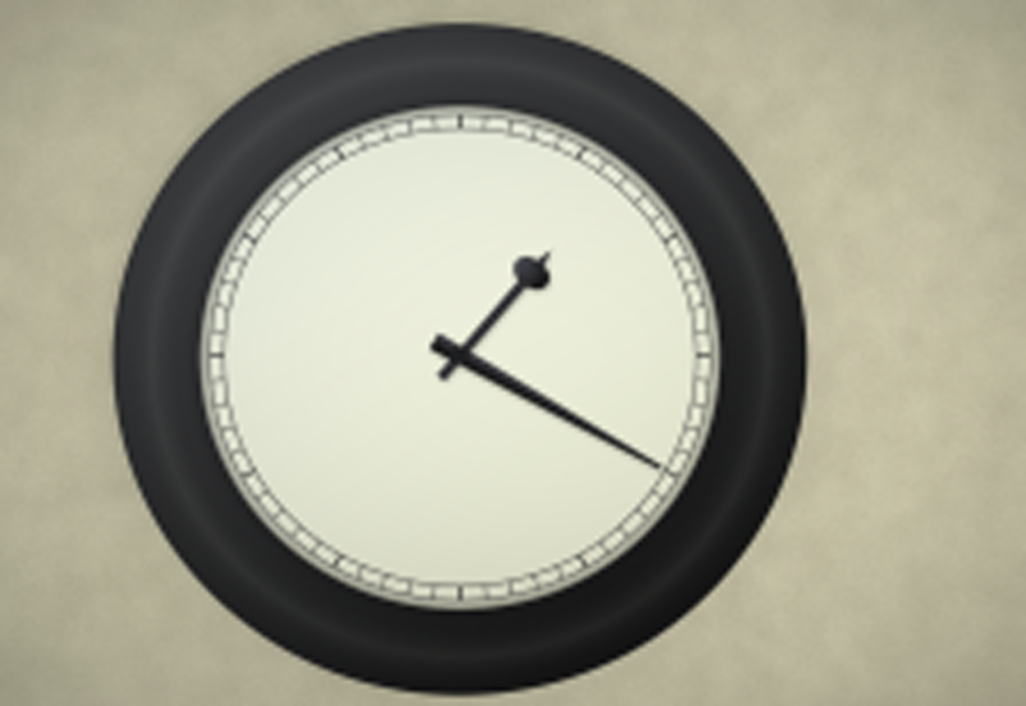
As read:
h=1 m=20
